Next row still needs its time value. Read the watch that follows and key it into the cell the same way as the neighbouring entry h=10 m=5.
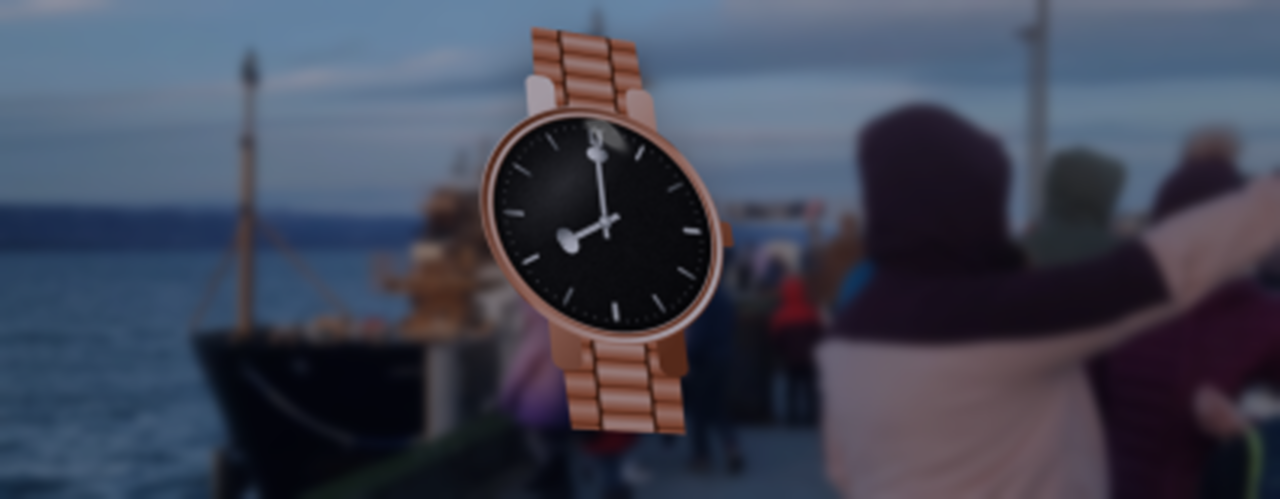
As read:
h=8 m=0
